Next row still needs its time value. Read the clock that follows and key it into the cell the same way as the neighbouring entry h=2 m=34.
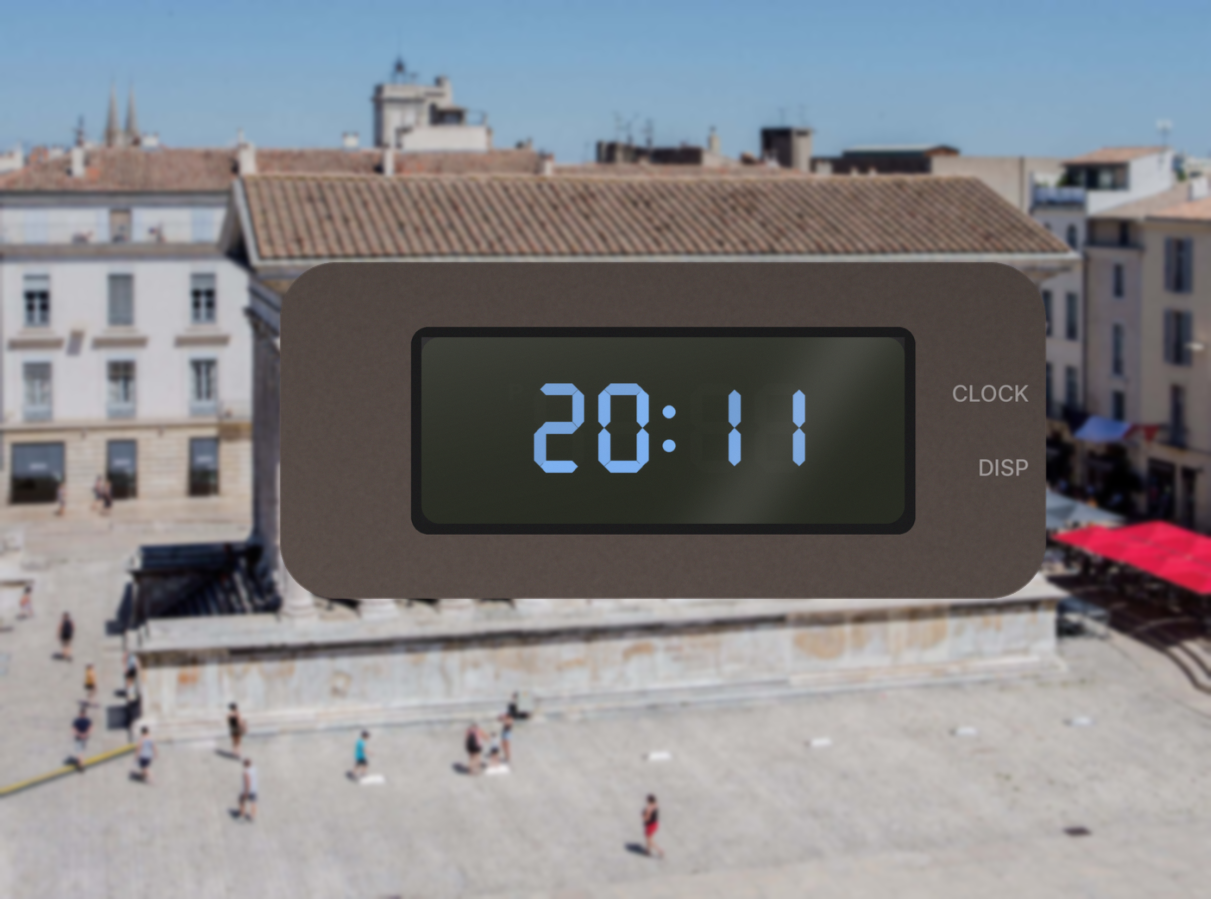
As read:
h=20 m=11
